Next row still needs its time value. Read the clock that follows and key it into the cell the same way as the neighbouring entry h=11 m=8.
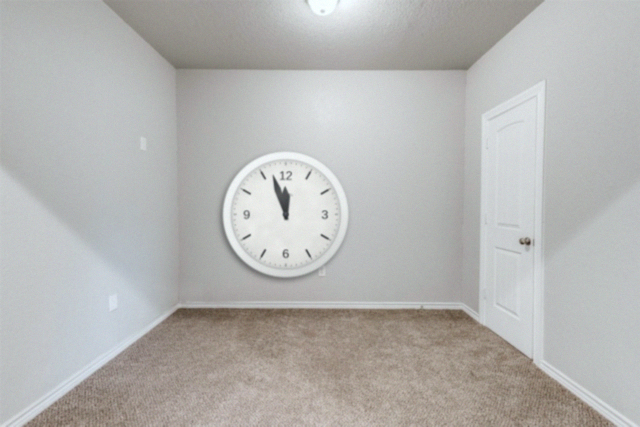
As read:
h=11 m=57
